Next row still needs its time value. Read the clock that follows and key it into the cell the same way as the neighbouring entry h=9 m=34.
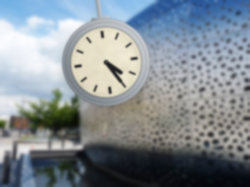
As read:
h=4 m=25
